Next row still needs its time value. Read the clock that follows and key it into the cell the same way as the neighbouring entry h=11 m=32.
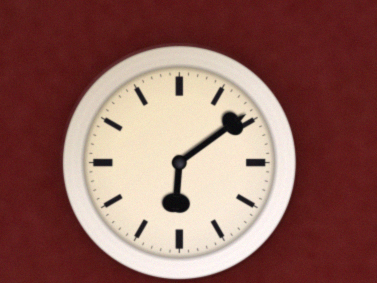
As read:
h=6 m=9
